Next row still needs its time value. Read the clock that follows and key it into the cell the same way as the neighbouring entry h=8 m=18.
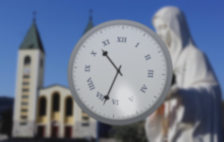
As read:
h=10 m=33
